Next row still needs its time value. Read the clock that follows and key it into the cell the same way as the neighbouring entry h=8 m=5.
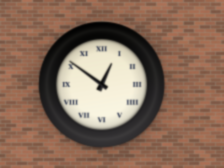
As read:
h=12 m=51
